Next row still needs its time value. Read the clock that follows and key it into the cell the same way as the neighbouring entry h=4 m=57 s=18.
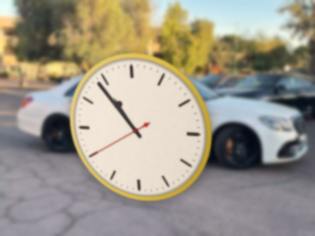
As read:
h=10 m=53 s=40
